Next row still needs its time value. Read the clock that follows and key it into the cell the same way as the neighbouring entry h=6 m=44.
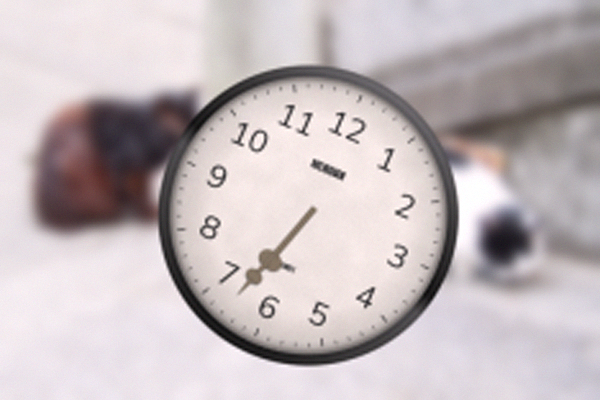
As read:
h=6 m=33
